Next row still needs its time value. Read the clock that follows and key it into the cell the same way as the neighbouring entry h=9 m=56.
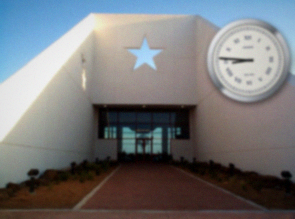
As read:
h=8 m=46
